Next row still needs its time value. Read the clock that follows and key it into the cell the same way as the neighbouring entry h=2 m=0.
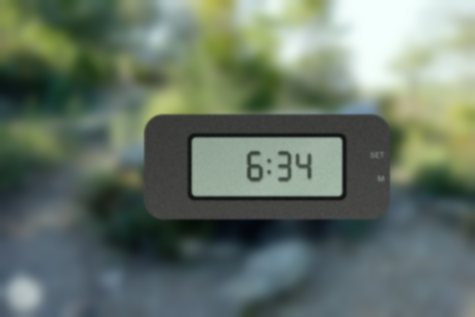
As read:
h=6 m=34
